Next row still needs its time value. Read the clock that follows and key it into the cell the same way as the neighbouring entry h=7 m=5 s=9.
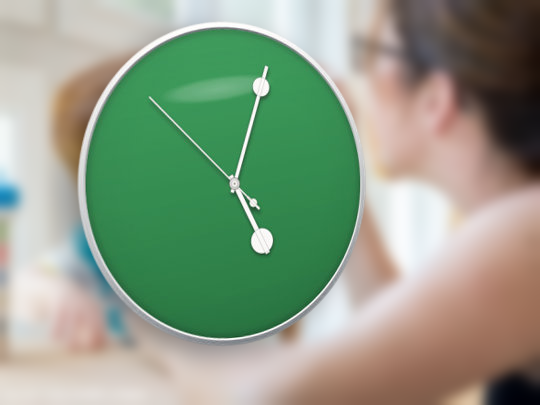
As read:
h=5 m=2 s=52
